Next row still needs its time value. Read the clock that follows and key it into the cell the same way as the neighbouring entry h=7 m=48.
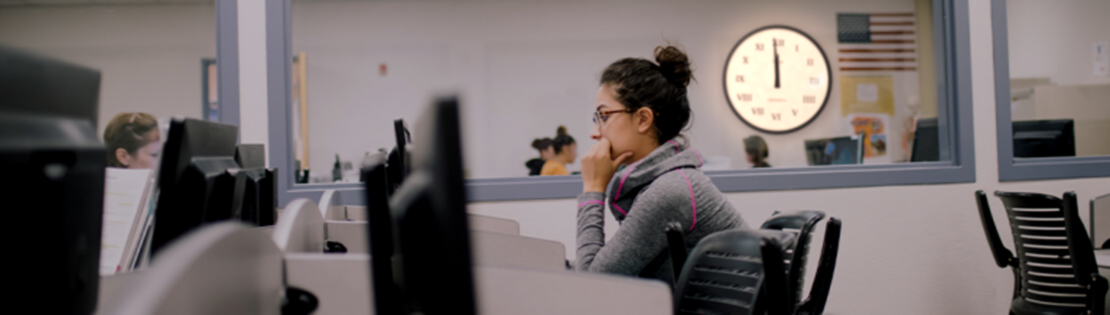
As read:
h=11 m=59
